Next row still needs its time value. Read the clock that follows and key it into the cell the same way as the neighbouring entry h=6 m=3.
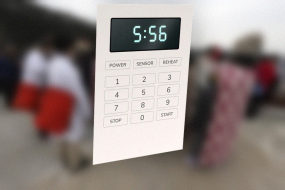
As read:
h=5 m=56
